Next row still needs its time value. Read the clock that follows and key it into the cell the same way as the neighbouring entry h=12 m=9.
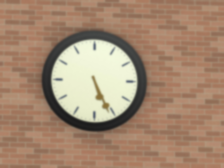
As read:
h=5 m=26
